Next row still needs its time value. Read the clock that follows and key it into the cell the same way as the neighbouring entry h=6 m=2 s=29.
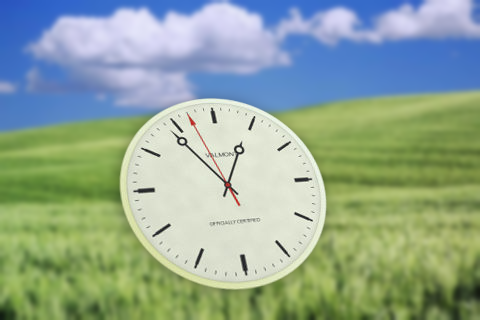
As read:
h=12 m=53 s=57
